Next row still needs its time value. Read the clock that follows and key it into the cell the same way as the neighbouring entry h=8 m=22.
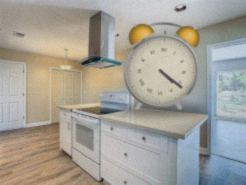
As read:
h=4 m=21
